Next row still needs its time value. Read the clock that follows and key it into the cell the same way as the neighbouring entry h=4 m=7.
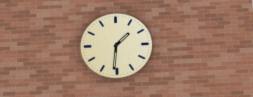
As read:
h=1 m=31
